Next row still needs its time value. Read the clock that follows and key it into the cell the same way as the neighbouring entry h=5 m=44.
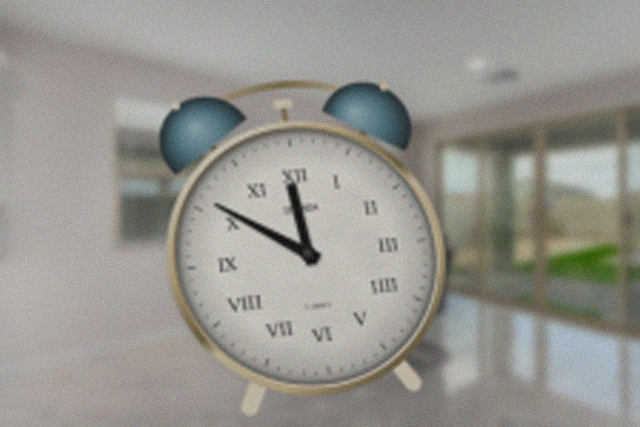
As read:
h=11 m=51
